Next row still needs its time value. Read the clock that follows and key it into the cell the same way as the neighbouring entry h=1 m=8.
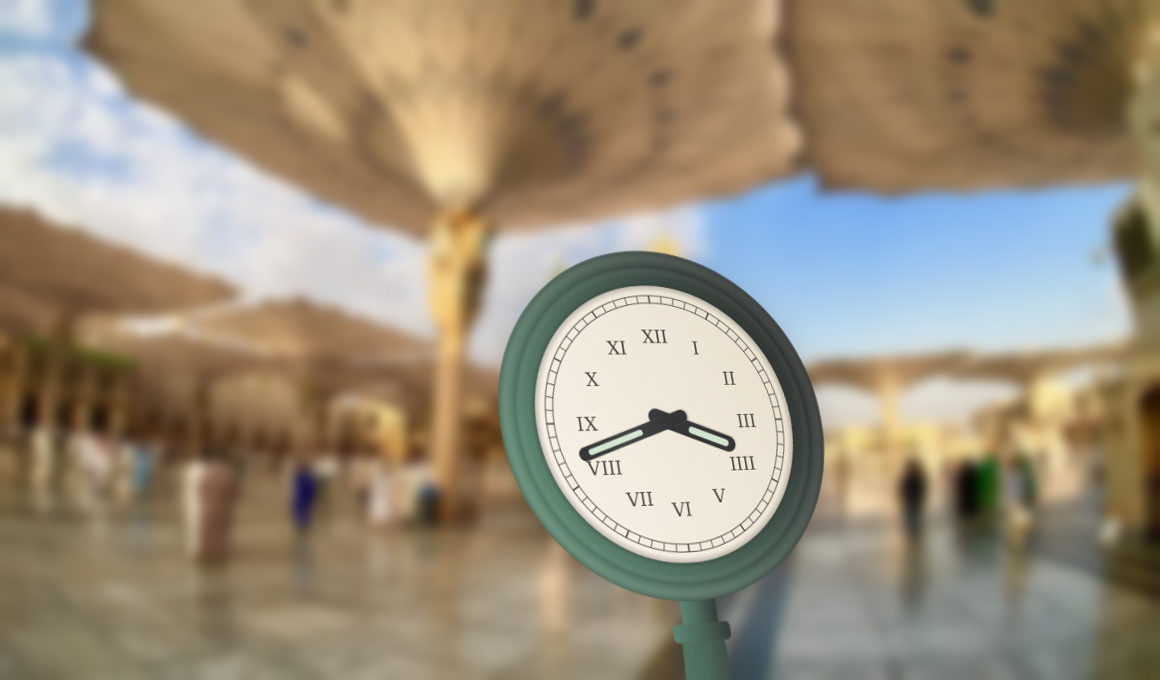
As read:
h=3 m=42
